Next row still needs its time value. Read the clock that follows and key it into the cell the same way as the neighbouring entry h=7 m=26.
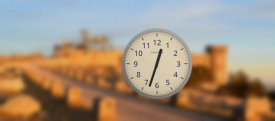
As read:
h=12 m=33
